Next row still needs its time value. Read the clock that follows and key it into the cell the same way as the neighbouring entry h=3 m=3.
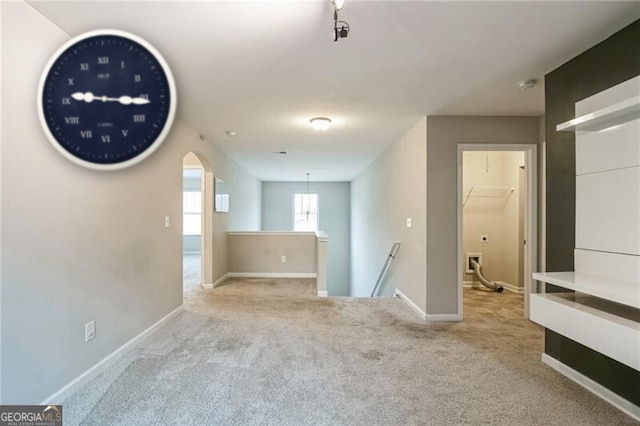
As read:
h=9 m=16
